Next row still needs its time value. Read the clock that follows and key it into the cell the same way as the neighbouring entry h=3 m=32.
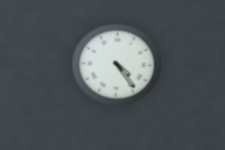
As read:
h=4 m=24
